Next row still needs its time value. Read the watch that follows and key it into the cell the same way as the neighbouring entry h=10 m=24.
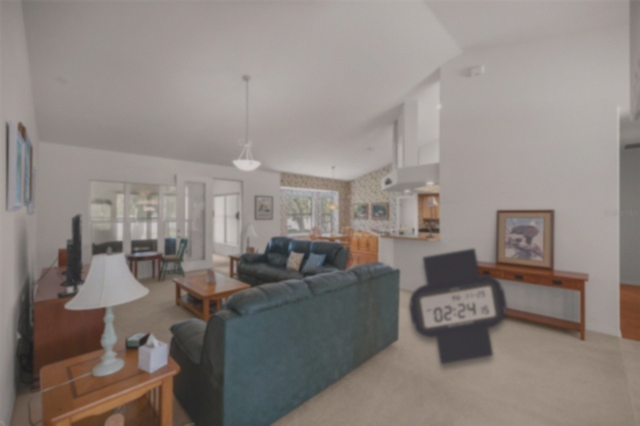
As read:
h=2 m=24
